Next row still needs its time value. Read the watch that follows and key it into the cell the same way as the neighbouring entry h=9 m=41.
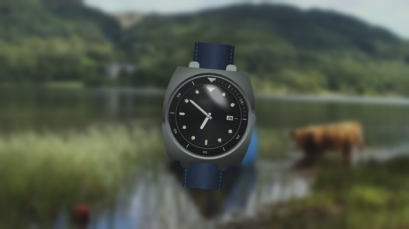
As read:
h=6 m=51
